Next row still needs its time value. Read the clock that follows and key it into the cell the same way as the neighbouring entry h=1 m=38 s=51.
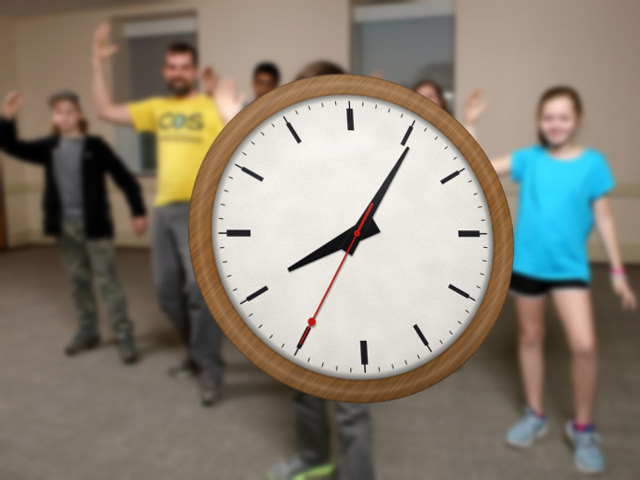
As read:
h=8 m=5 s=35
